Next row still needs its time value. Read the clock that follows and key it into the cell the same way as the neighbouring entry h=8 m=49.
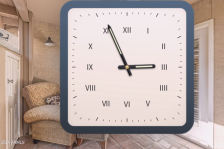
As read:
h=2 m=56
